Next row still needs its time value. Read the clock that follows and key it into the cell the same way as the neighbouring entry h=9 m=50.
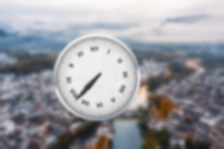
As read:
h=7 m=38
